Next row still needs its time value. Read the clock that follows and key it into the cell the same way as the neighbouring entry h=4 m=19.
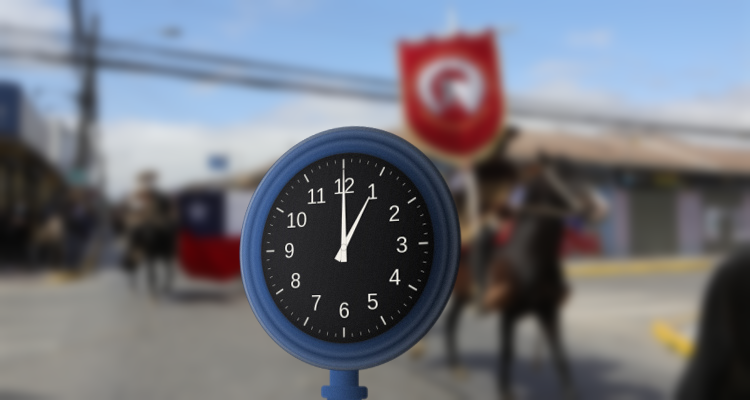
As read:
h=1 m=0
